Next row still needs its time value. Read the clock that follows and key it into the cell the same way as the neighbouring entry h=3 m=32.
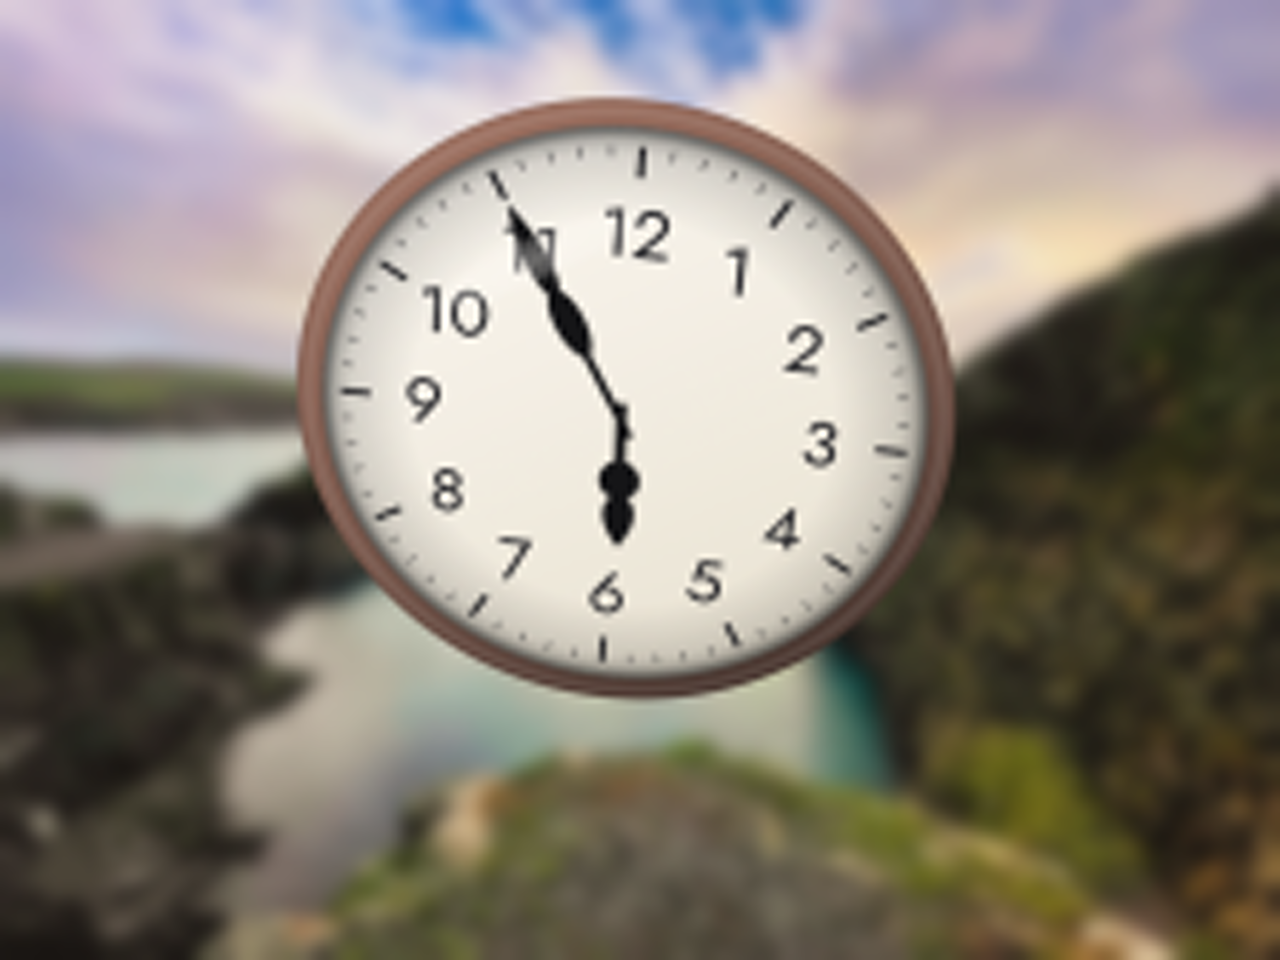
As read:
h=5 m=55
